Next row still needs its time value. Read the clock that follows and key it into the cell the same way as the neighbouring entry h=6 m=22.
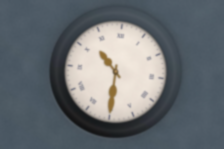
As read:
h=10 m=30
